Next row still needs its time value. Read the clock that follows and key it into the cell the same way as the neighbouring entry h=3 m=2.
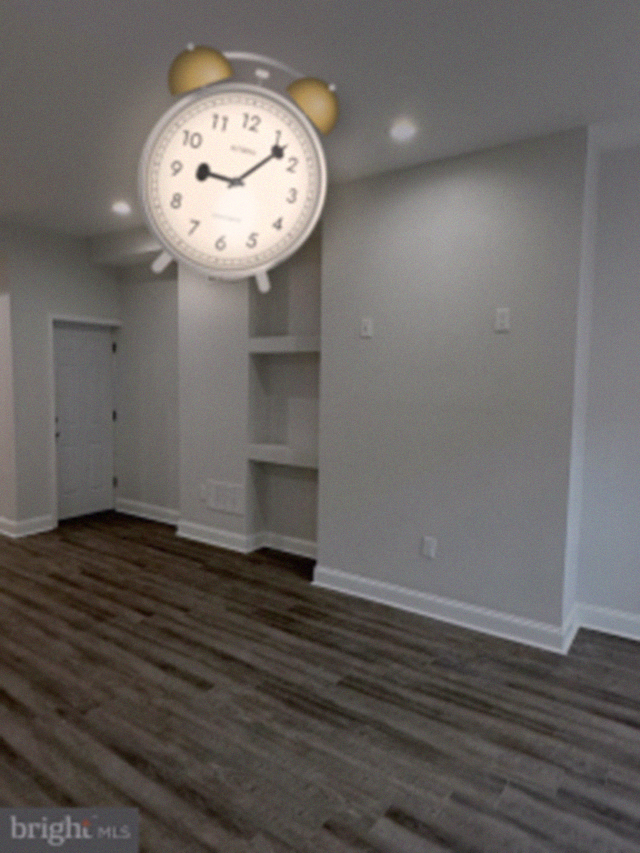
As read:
h=9 m=7
